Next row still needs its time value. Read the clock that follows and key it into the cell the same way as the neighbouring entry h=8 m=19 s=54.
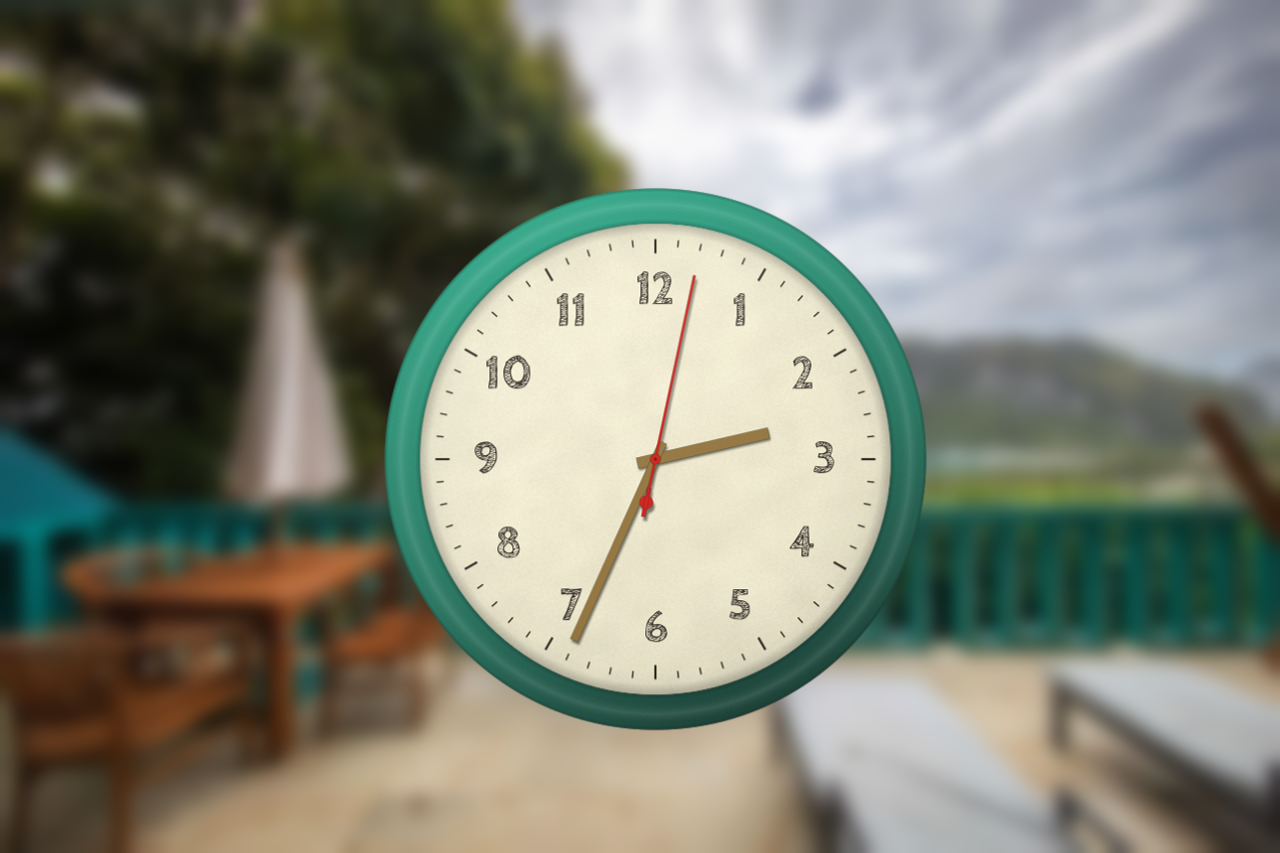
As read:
h=2 m=34 s=2
